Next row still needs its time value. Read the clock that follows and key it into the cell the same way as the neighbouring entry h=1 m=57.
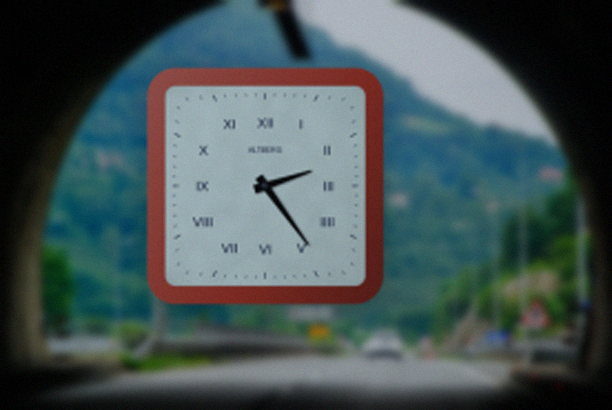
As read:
h=2 m=24
